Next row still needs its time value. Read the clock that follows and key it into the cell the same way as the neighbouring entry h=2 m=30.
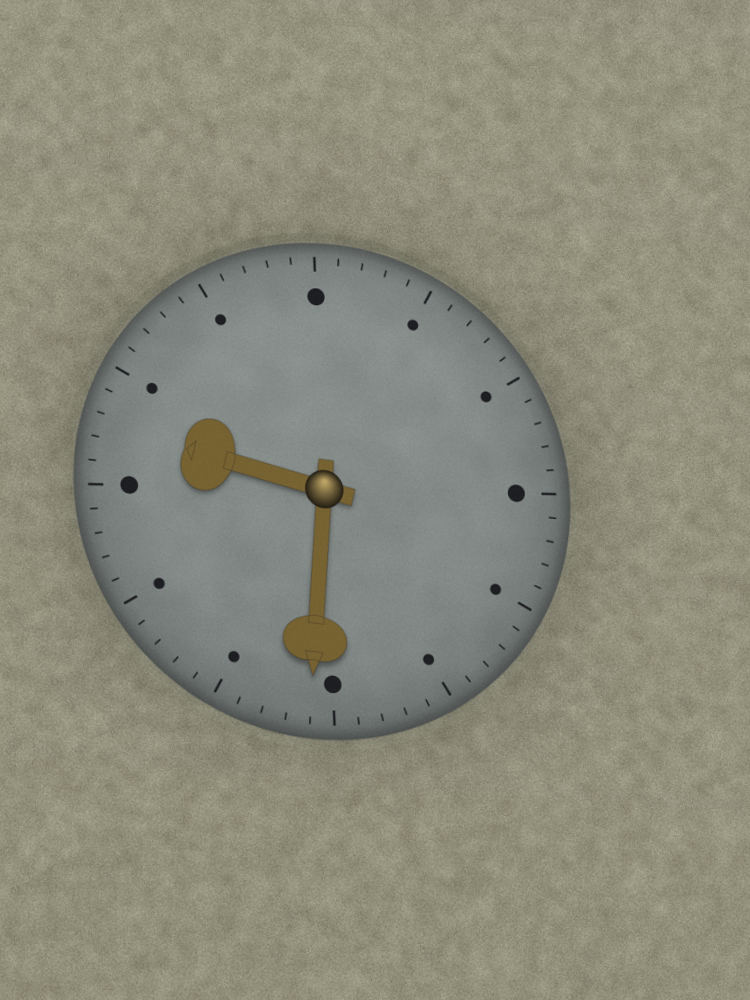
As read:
h=9 m=31
